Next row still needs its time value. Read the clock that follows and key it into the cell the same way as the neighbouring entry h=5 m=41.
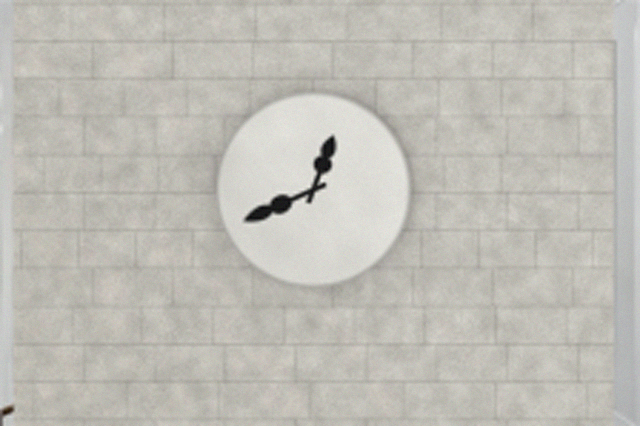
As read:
h=12 m=41
